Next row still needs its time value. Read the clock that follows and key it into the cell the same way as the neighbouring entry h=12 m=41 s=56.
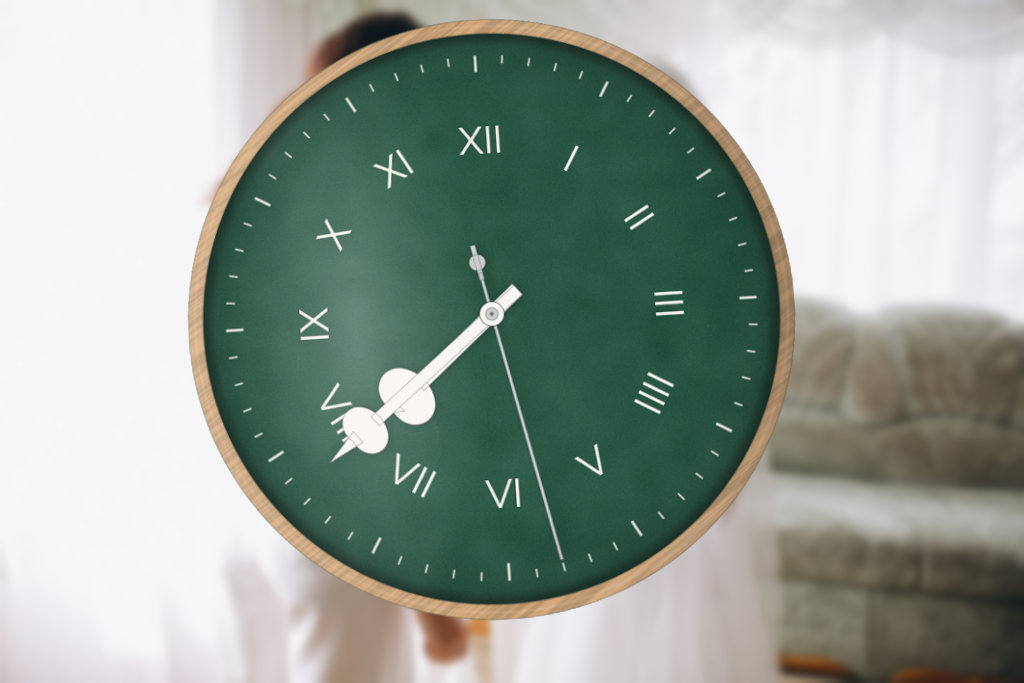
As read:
h=7 m=38 s=28
